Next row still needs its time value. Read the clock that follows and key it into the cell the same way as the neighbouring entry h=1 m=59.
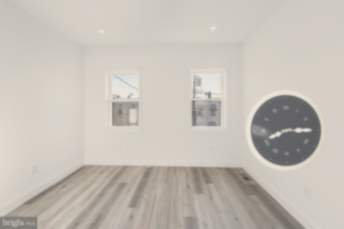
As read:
h=8 m=15
